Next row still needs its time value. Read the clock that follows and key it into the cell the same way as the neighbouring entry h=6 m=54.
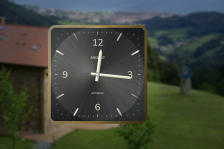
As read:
h=12 m=16
